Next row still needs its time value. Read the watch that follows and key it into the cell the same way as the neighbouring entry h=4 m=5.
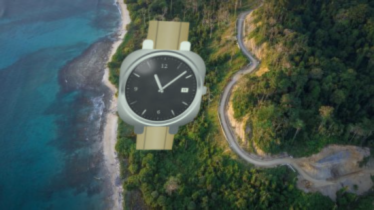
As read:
h=11 m=8
